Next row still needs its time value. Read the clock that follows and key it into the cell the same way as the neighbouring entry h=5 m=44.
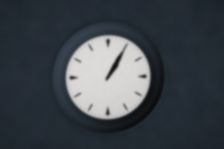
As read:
h=1 m=5
